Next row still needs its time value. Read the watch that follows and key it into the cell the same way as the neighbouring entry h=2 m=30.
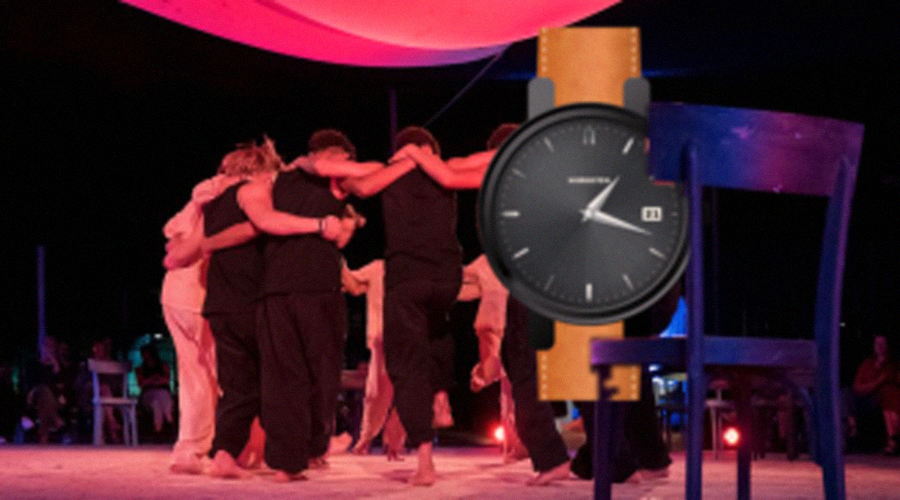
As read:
h=1 m=18
